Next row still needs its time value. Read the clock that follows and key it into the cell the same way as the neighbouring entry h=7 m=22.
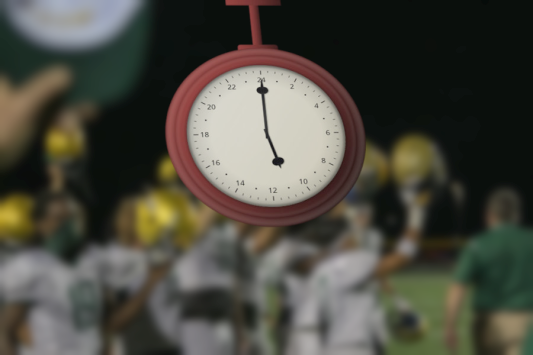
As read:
h=11 m=0
